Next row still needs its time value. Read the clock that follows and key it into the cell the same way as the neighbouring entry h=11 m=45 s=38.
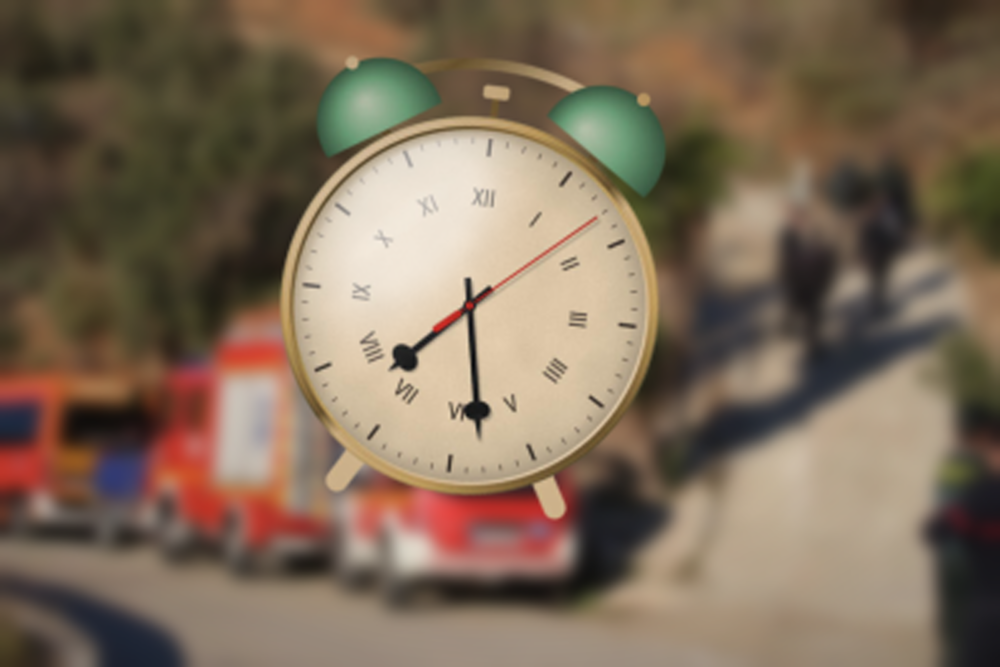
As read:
h=7 m=28 s=8
